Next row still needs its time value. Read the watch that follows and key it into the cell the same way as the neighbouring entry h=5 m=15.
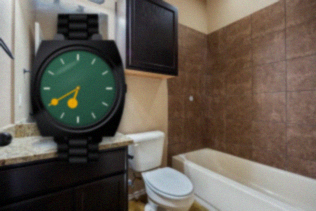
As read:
h=6 m=40
